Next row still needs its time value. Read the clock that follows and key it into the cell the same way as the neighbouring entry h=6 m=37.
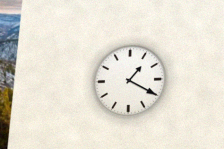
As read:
h=1 m=20
